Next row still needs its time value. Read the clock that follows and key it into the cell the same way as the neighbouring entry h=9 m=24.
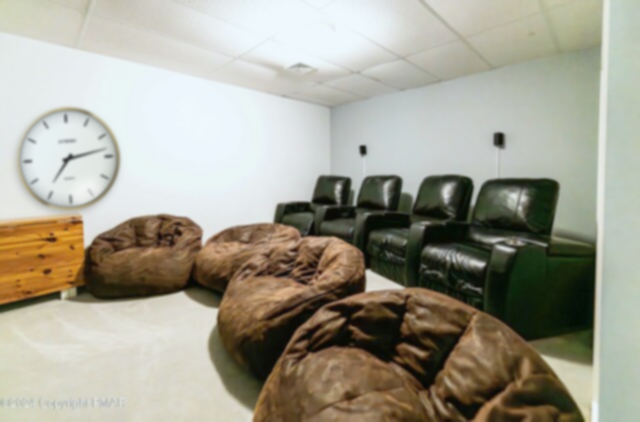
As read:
h=7 m=13
